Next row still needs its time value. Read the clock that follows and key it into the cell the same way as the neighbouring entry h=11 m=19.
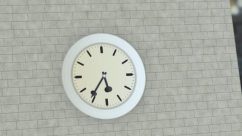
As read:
h=5 m=36
